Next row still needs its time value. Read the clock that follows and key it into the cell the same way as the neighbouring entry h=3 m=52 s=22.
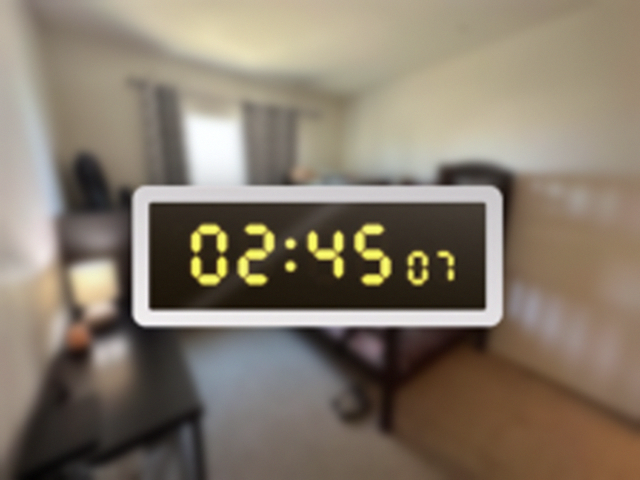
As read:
h=2 m=45 s=7
